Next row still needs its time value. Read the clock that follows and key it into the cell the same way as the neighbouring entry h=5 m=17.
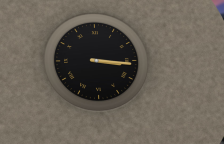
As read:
h=3 m=16
